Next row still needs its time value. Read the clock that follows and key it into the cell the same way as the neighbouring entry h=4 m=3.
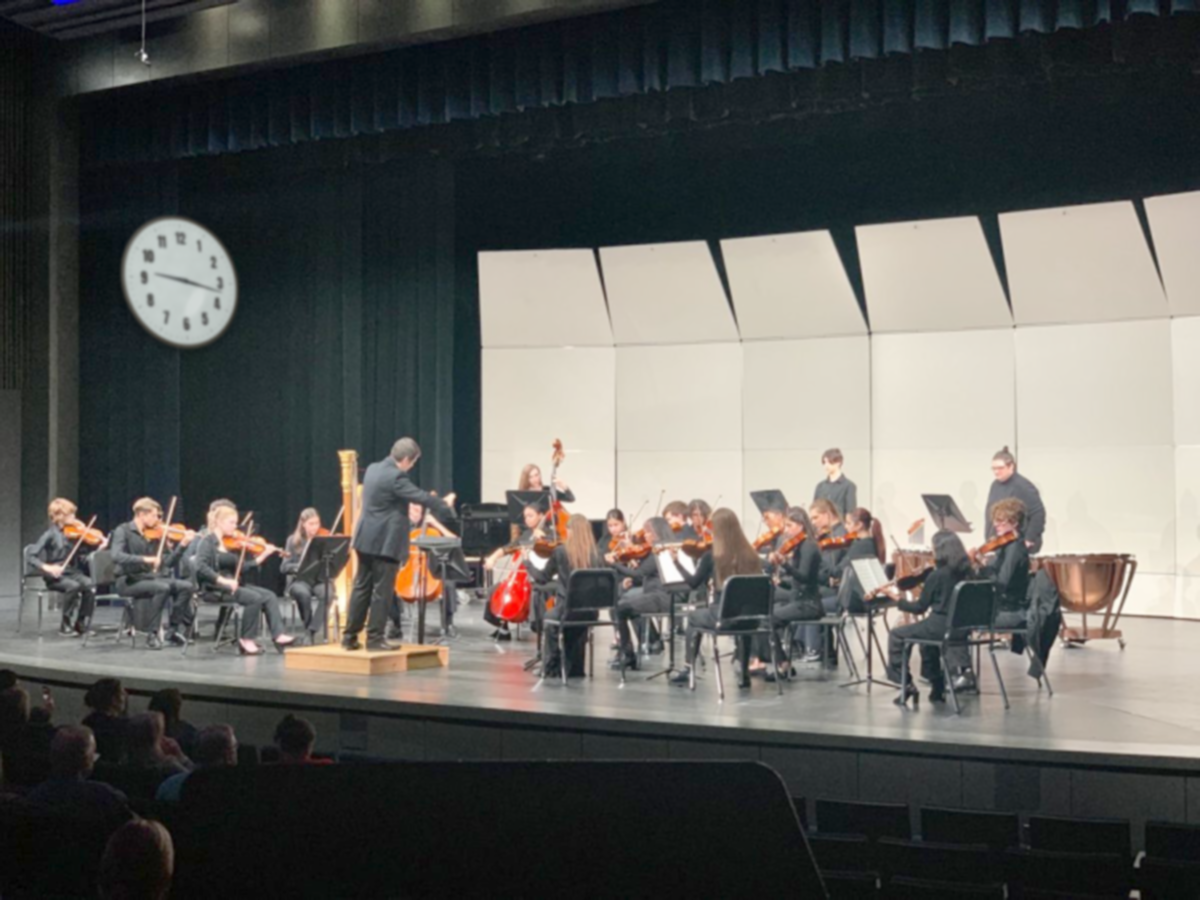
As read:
h=9 m=17
